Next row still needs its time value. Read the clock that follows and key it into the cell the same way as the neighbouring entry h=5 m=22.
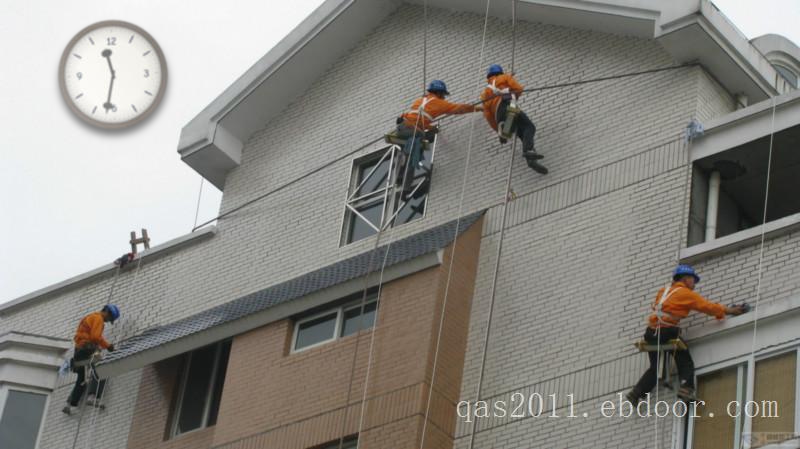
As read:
h=11 m=32
